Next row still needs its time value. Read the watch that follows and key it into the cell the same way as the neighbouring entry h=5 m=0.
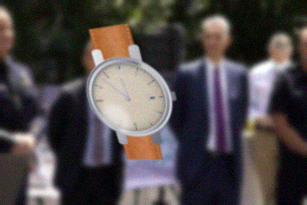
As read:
h=11 m=53
